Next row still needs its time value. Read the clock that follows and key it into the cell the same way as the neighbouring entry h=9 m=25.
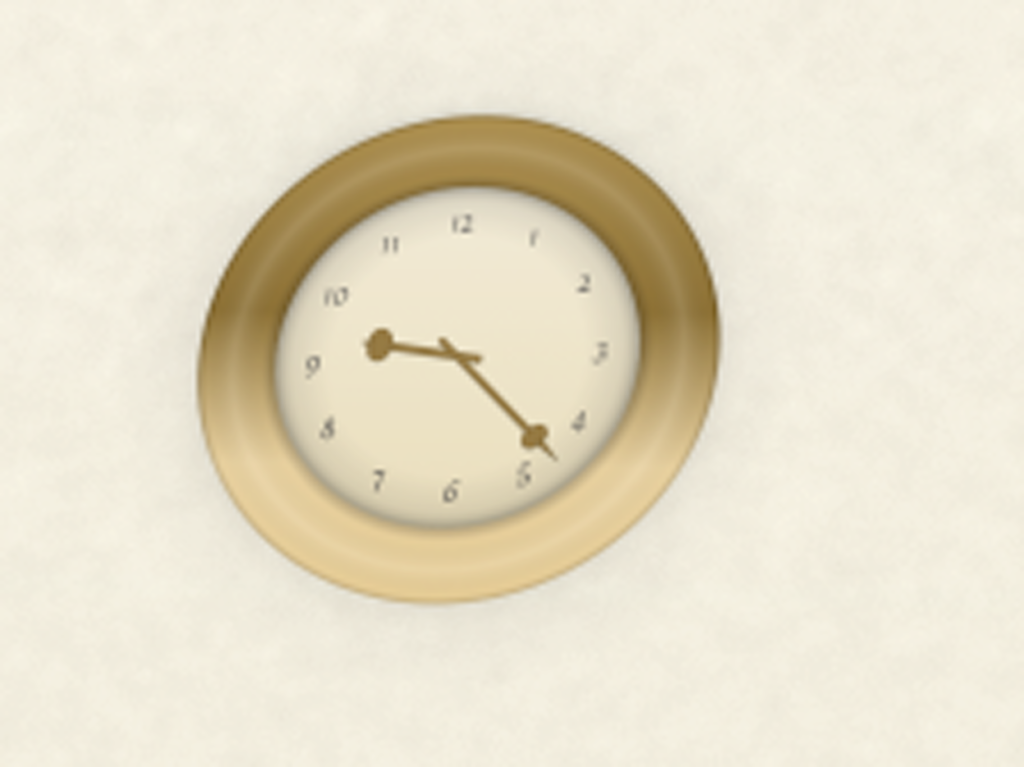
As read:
h=9 m=23
